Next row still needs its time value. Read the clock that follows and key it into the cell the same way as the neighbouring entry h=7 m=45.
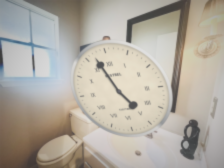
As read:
h=4 m=57
